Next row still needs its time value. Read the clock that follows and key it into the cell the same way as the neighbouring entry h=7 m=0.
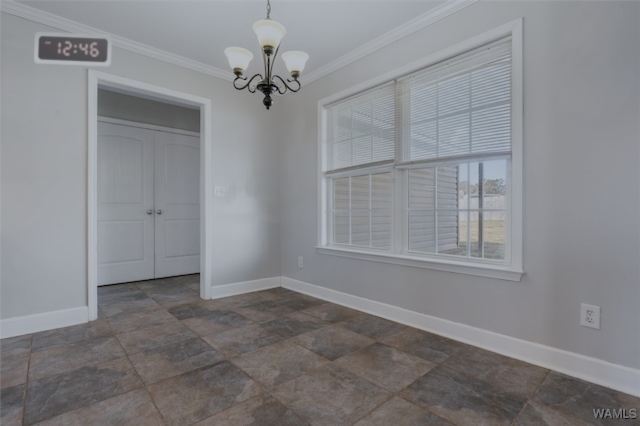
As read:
h=12 m=46
